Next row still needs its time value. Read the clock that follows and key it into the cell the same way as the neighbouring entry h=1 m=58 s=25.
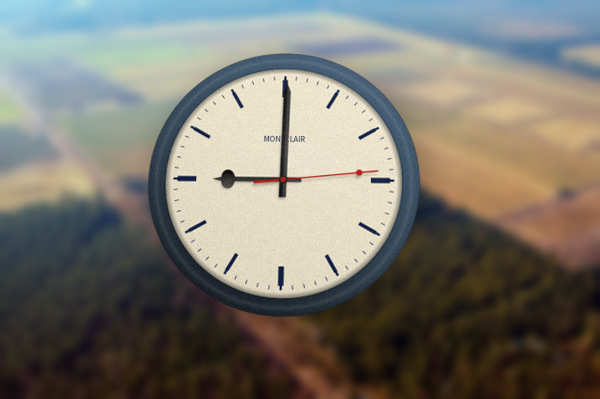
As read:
h=9 m=0 s=14
